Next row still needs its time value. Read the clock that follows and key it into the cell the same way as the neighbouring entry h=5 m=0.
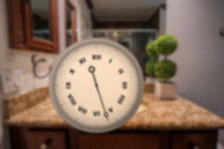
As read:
h=11 m=27
